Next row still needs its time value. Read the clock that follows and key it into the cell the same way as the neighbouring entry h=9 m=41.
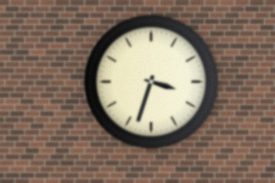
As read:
h=3 m=33
